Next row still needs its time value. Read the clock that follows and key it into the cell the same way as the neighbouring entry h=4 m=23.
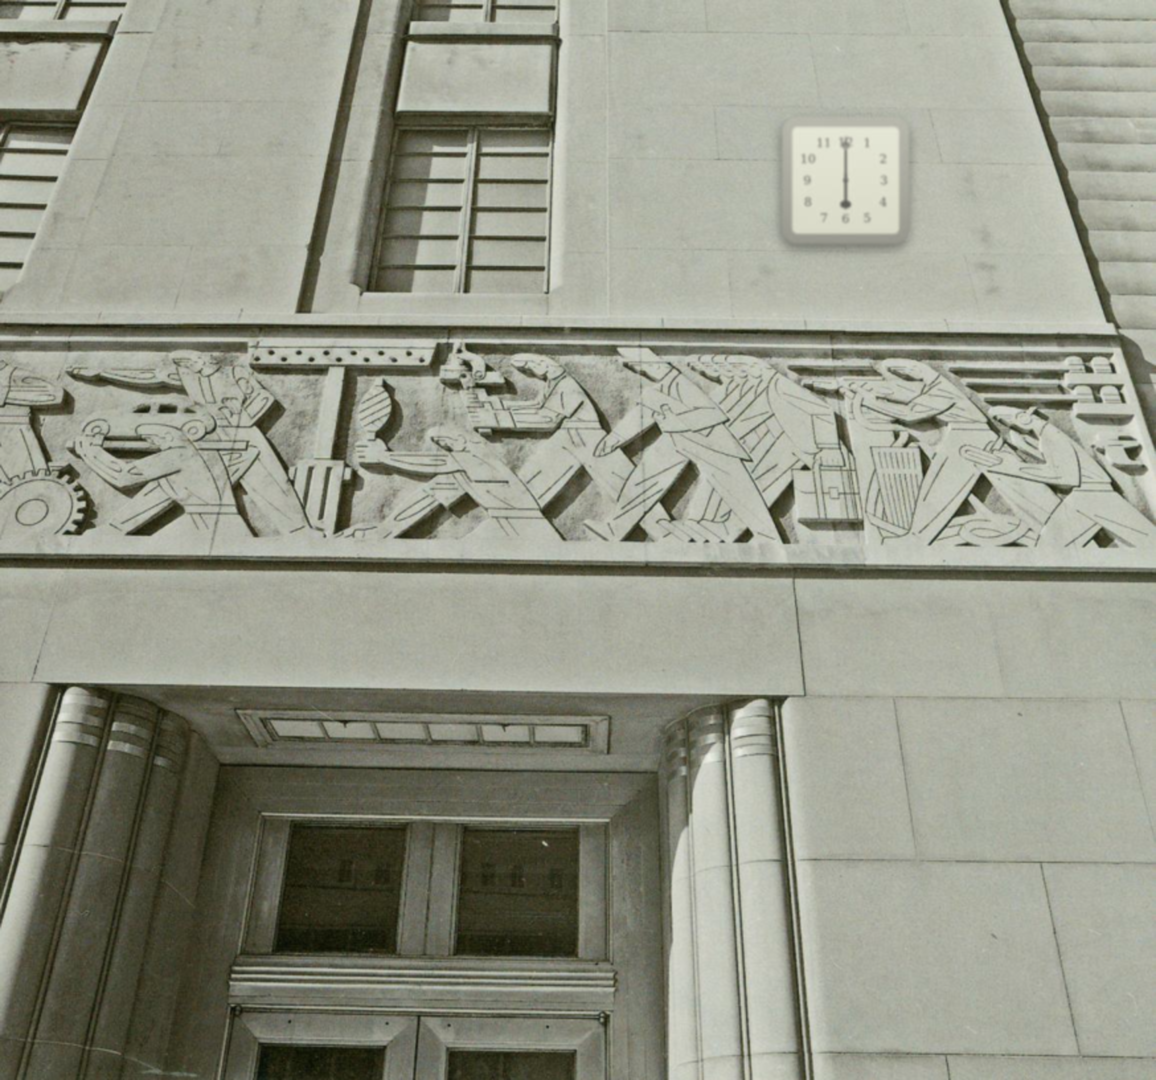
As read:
h=6 m=0
